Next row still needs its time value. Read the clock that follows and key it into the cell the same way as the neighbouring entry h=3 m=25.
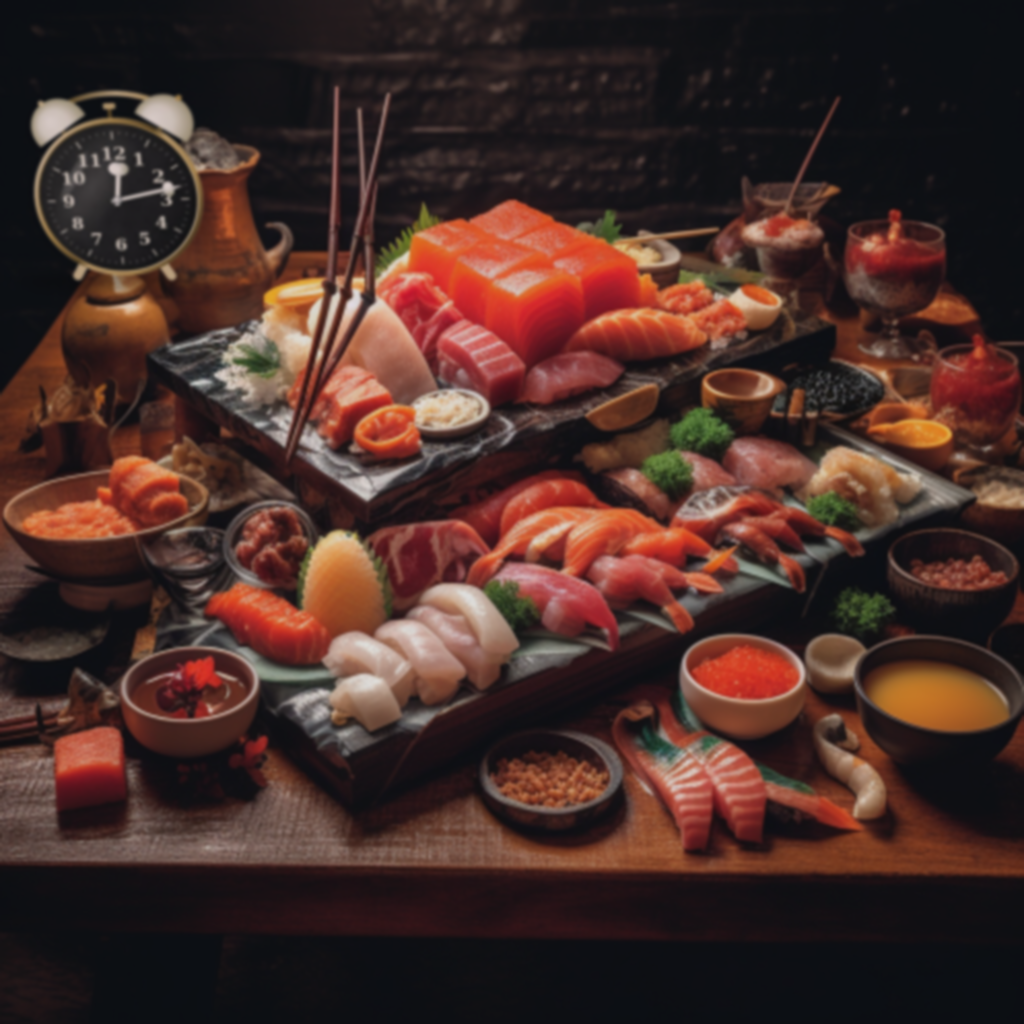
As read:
h=12 m=13
